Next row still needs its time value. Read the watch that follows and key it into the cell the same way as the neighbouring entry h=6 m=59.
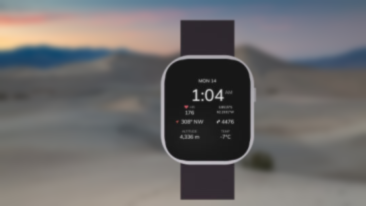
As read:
h=1 m=4
